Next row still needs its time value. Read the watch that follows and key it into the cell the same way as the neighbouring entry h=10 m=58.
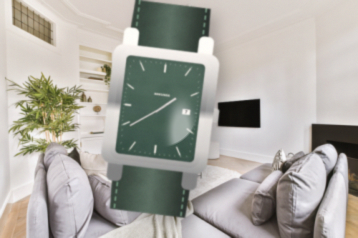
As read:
h=1 m=39
